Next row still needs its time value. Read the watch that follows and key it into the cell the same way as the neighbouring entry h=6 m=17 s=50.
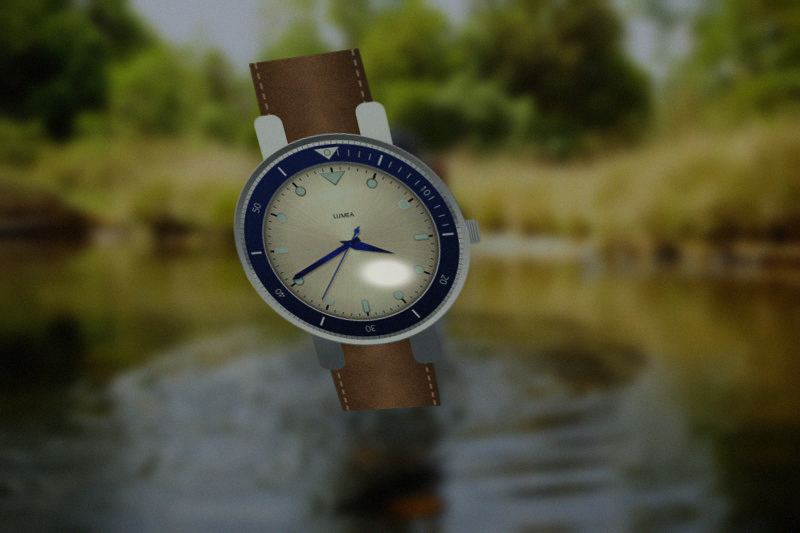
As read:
h=3 m=40 s=36
